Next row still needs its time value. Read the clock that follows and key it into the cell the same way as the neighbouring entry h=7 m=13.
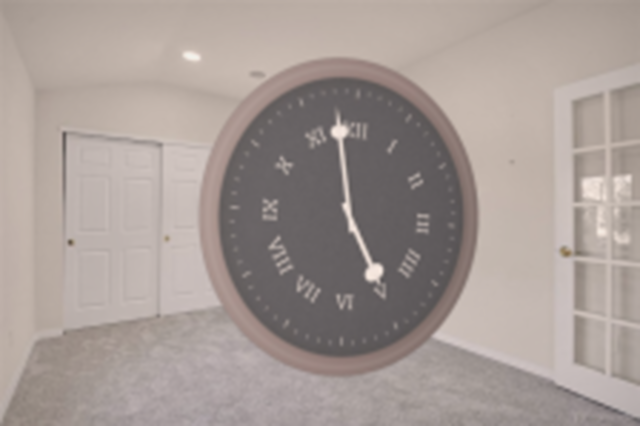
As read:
h=4 m=58
